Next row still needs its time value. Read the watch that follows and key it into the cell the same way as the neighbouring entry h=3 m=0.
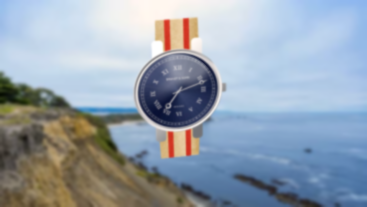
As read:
h=7 m=12
